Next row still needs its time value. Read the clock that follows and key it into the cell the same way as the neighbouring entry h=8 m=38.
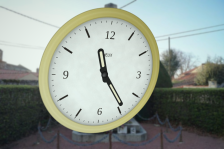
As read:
h=11 m=24
